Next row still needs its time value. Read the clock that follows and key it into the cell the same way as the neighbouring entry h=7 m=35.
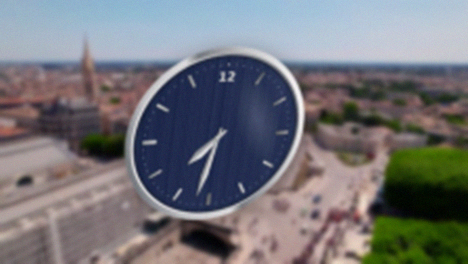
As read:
h=7 m=32
